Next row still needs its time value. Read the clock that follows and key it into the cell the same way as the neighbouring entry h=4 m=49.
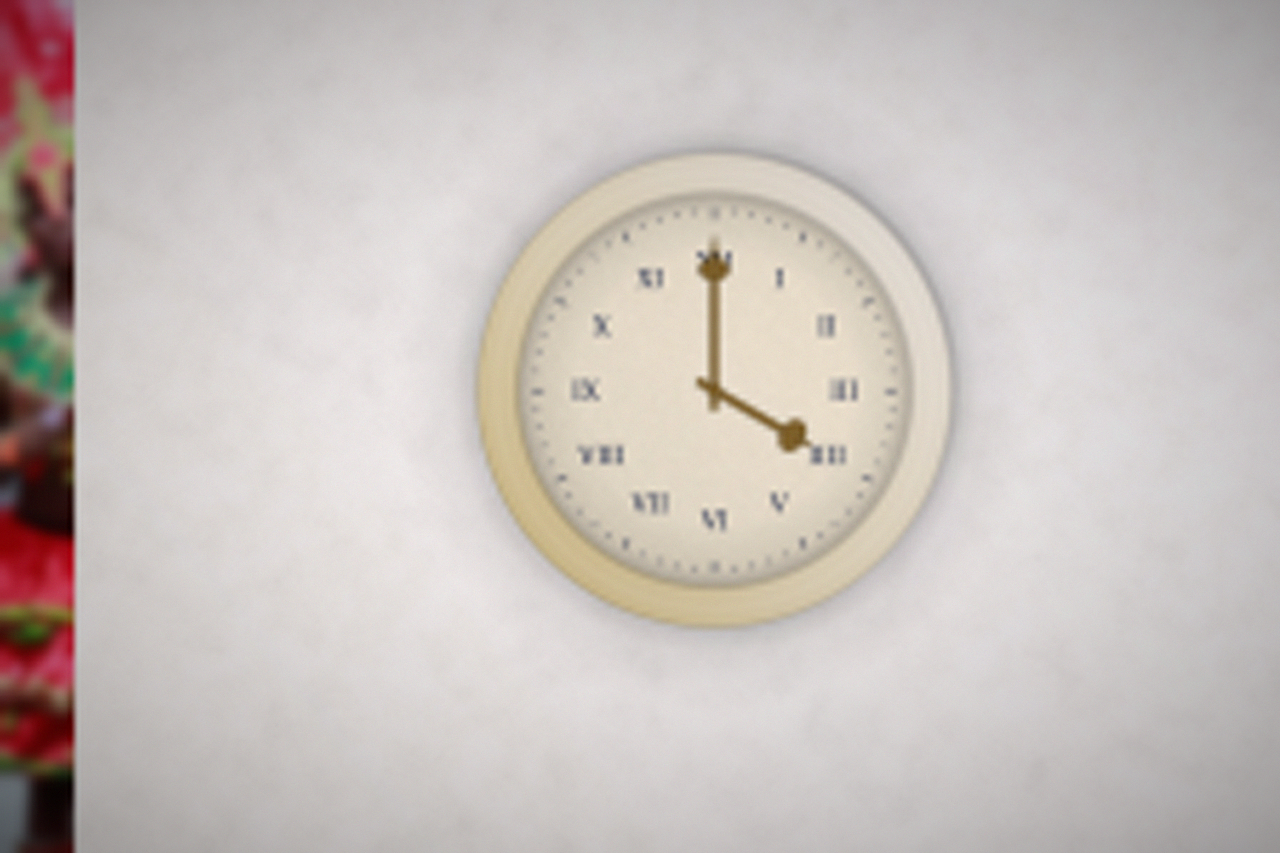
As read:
h=4 m=0
